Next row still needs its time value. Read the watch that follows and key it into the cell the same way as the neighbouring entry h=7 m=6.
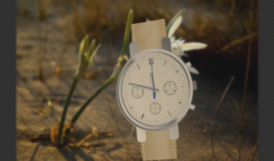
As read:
h=11 m=48
